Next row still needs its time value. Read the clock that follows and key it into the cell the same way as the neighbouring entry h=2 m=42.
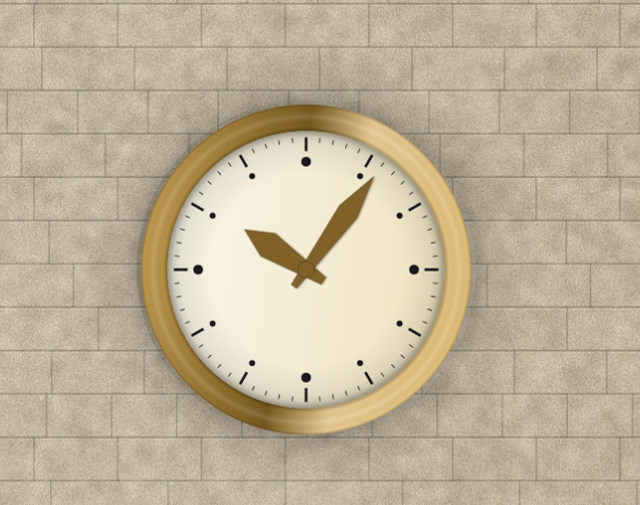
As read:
h=10 m=6
